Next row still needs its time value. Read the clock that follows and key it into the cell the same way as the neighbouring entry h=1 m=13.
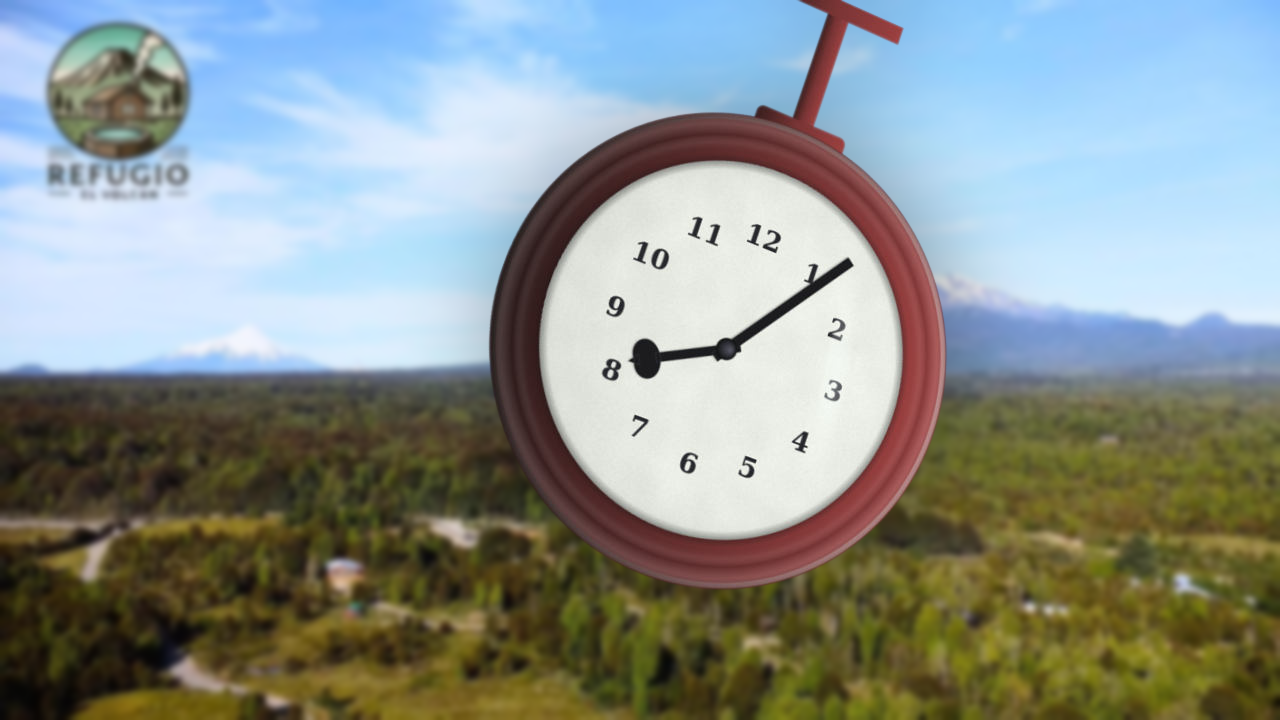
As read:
h=8 m=6
